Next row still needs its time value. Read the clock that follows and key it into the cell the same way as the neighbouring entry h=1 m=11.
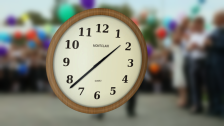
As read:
h=1 m=38
